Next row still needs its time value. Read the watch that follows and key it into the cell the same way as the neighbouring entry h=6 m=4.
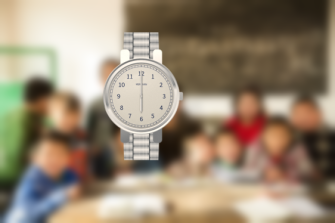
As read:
h=6 m=0
